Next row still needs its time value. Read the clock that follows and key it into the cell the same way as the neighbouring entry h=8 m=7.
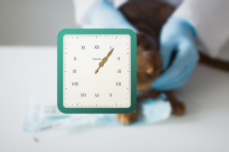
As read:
h=1 m=6
